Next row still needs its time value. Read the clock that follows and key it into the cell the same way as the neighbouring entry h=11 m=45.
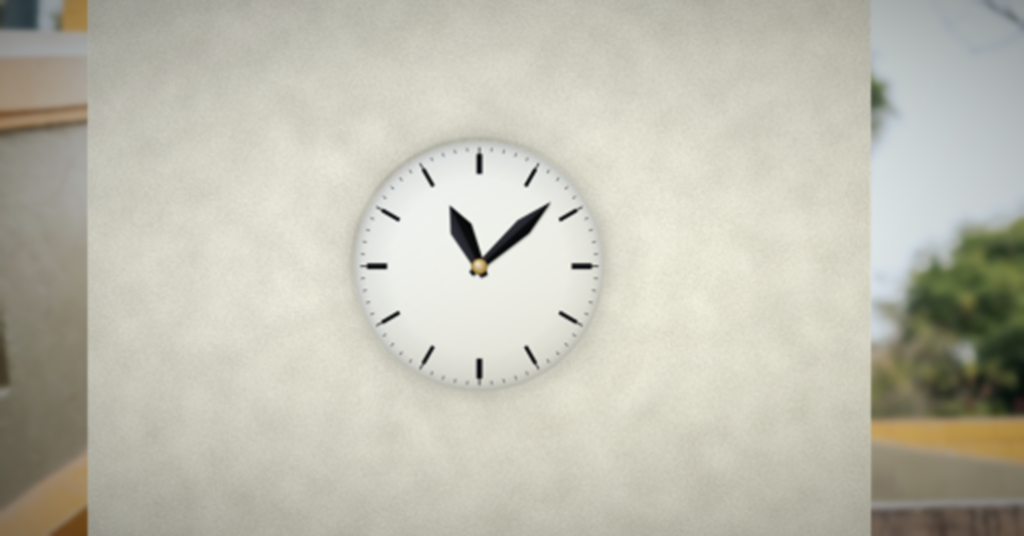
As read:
h=11 m=8
